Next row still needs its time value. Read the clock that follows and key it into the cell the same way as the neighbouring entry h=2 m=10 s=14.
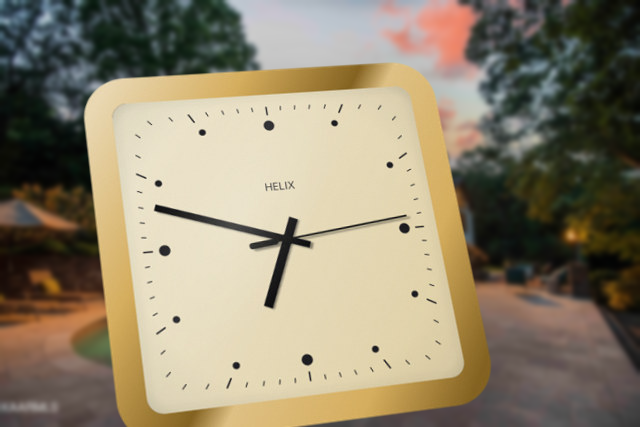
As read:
h=6 m=48 s=14
